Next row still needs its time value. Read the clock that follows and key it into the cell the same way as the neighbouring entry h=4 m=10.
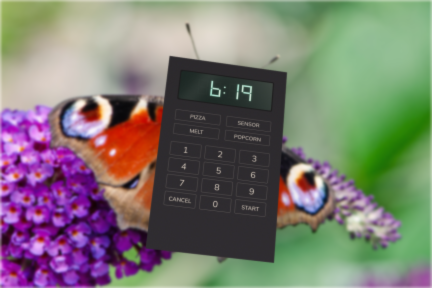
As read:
h=6 m=19
